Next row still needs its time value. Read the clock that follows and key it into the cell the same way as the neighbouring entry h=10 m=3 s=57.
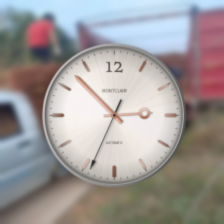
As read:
h=2 m=52 s=34
